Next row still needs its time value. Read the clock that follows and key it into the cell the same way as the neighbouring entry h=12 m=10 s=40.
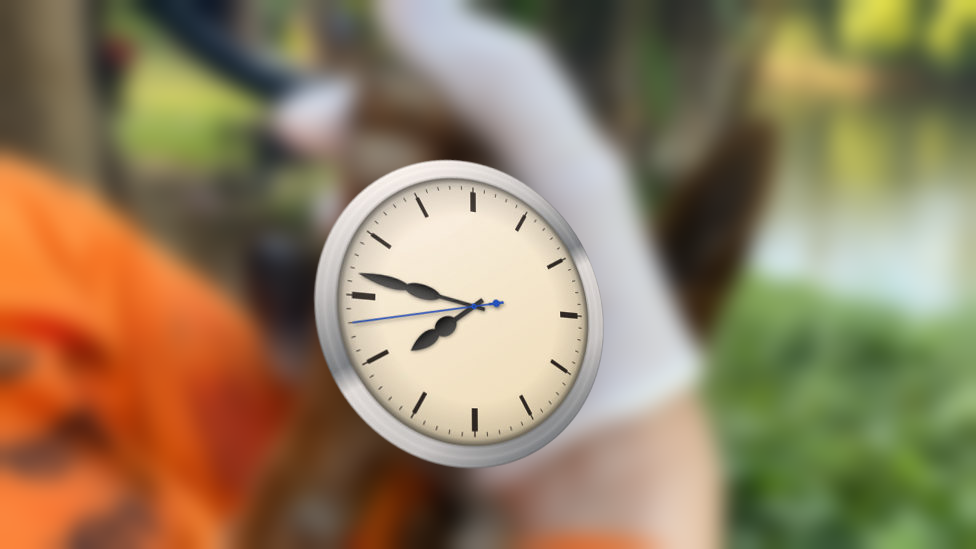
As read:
h=7 m=46 s=43
